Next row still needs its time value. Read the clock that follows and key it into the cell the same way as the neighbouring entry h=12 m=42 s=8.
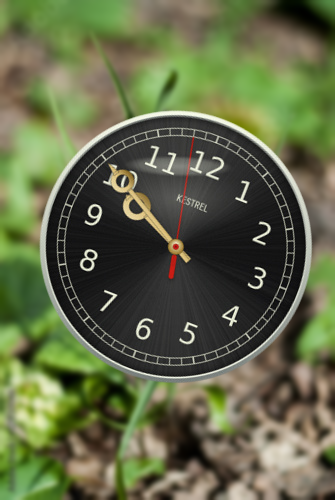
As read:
h=9 m=49 s=58
